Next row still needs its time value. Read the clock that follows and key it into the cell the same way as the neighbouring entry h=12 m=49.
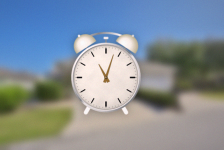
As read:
h=11 m=3
